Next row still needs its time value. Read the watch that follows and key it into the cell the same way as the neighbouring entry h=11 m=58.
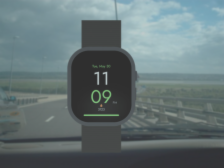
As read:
h=11 m=9
